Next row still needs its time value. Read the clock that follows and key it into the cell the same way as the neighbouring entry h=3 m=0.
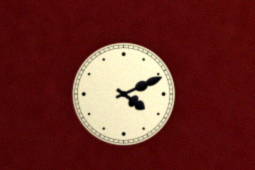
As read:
h=4 m=11
